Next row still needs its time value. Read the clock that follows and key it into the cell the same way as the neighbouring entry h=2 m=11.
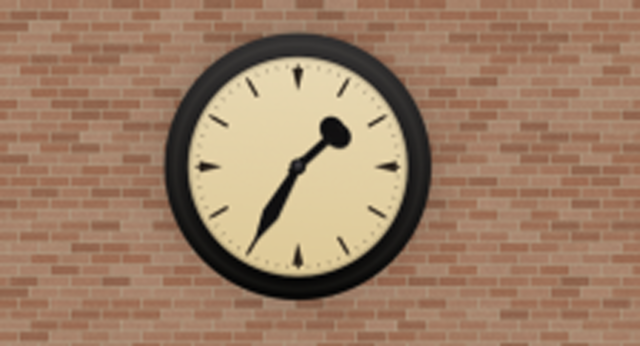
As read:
h=1 m=35
